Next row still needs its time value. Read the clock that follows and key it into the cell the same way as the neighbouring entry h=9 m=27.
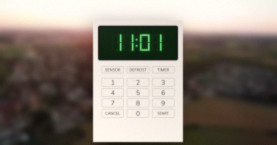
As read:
h=11 m=1
